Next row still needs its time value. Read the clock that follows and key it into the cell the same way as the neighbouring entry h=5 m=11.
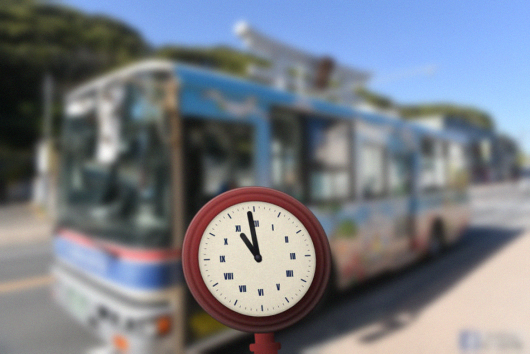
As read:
h=10 m=59
